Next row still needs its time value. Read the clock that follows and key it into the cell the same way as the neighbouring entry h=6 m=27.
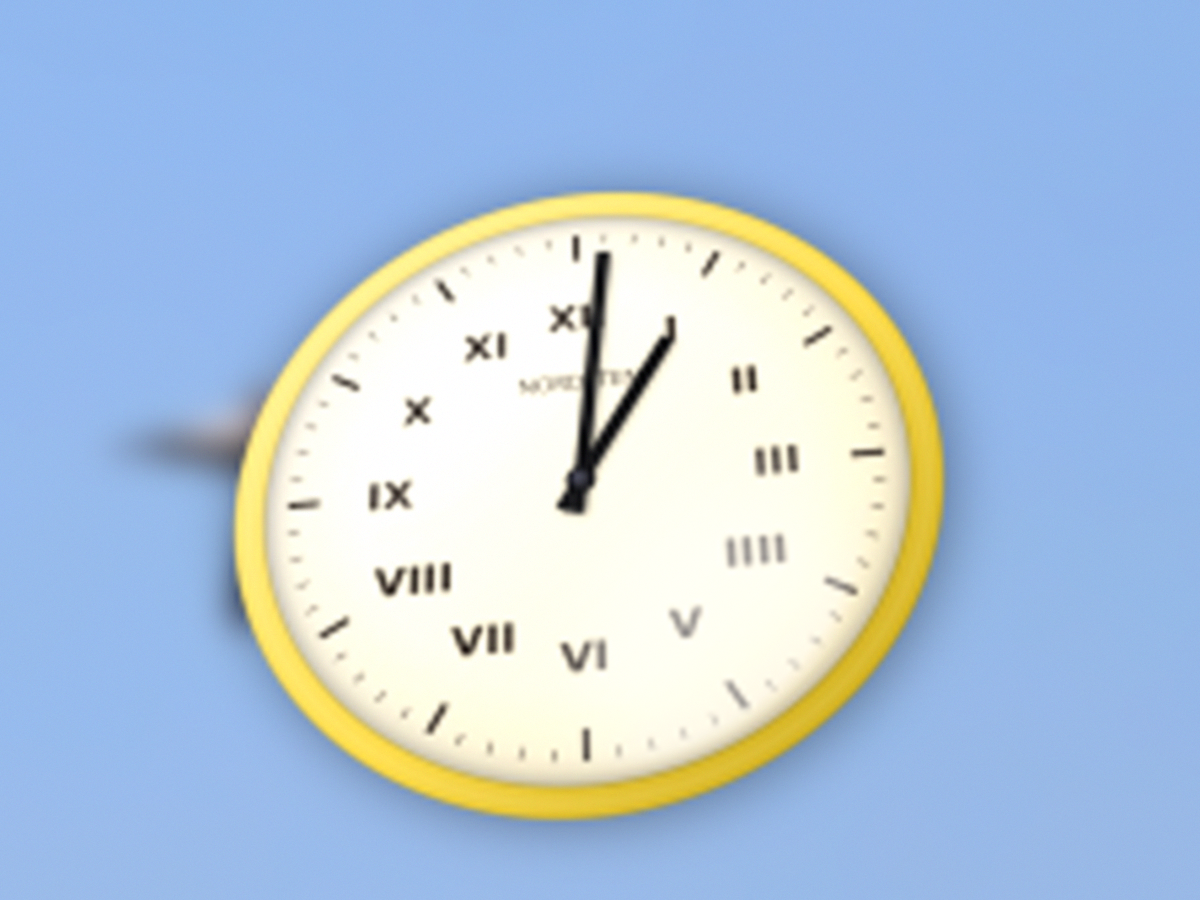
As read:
h=1 m=1
